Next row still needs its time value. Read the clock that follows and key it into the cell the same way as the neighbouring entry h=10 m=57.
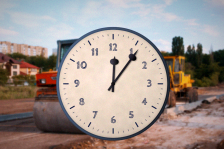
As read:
h=12 m=6
